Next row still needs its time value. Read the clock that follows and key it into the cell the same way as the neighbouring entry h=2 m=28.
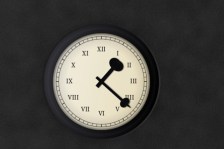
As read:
h=1 m=22
